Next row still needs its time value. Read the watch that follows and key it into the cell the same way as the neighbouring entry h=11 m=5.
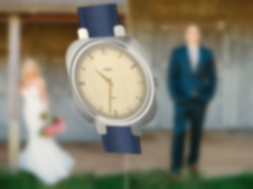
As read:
h=10 m=32
